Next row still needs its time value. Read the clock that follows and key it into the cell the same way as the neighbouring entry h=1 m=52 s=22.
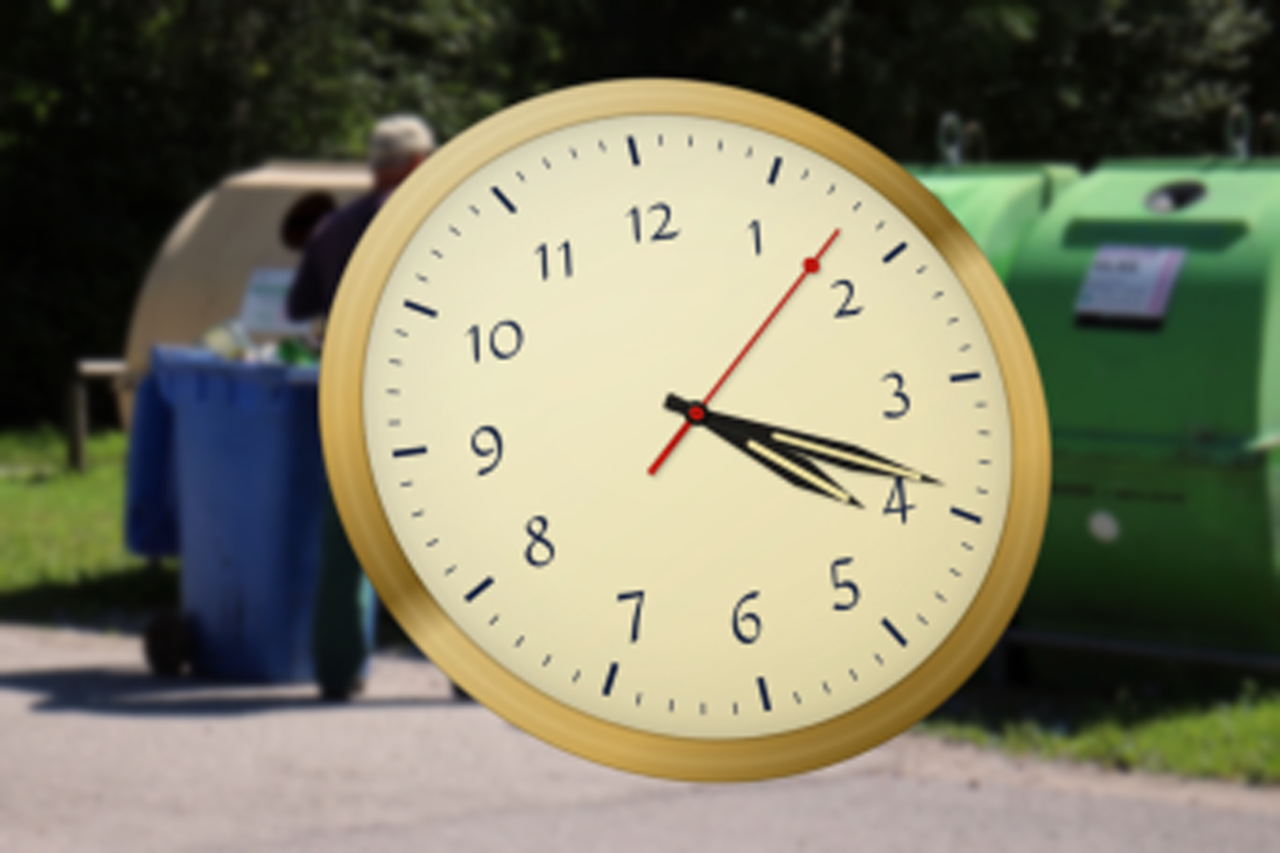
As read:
h=4 m=19 s=8
